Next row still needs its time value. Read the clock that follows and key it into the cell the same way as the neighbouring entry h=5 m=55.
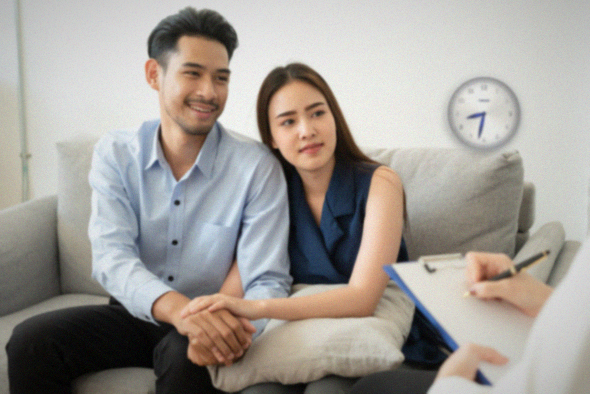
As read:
h=8 m=32
